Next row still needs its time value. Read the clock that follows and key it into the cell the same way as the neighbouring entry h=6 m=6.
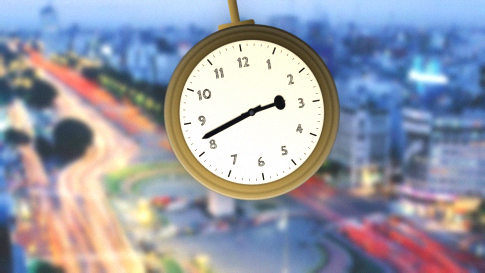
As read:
h=2 m=42
